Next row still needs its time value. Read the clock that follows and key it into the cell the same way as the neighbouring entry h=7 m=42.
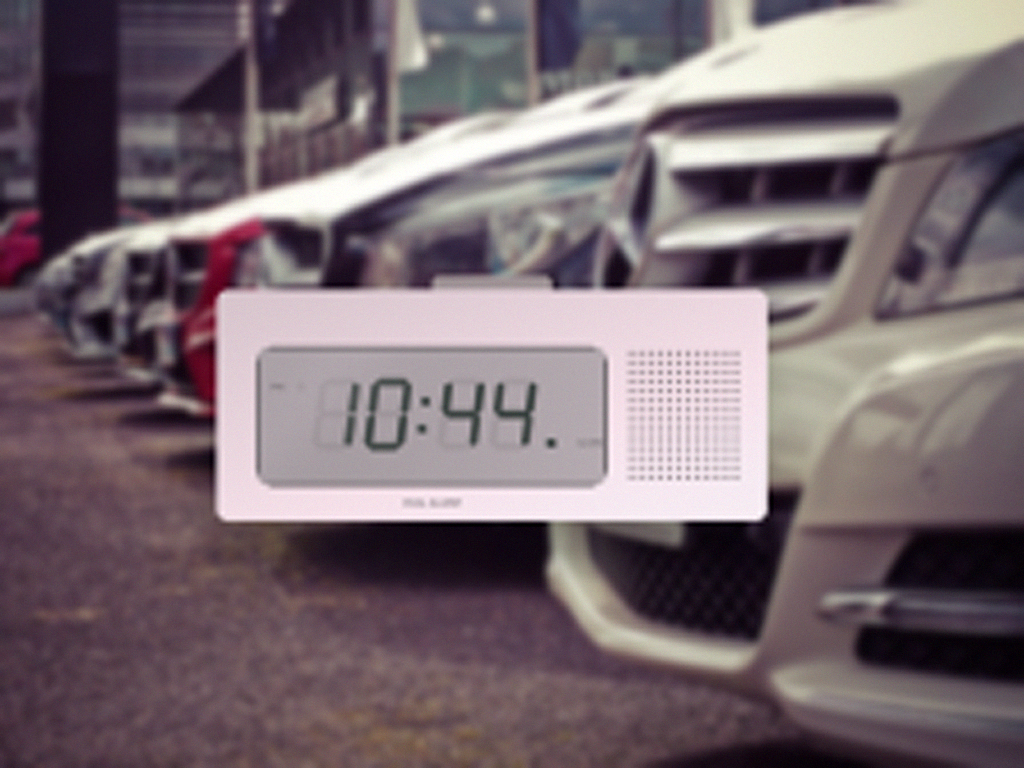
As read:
h=10 m=44
